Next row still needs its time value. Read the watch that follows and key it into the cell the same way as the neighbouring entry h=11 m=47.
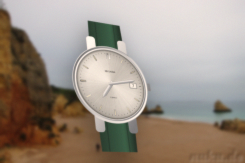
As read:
h=7 m=13
